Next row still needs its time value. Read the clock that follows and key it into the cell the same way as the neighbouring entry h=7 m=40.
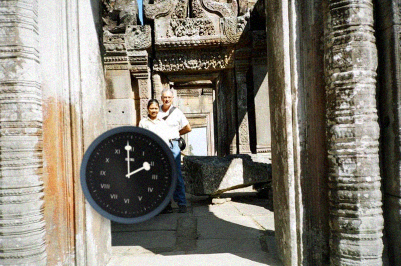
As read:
h=1 m=59
